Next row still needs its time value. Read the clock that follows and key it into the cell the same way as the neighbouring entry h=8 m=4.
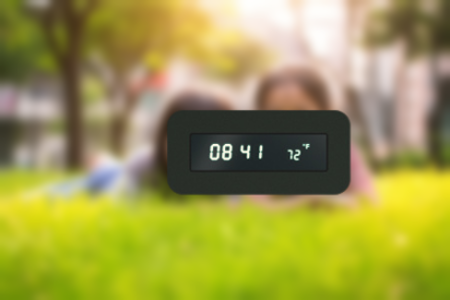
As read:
h=8 m=41
